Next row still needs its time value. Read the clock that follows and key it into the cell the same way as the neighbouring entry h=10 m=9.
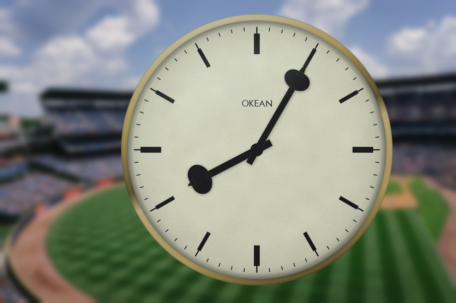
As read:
h=8 m=5
